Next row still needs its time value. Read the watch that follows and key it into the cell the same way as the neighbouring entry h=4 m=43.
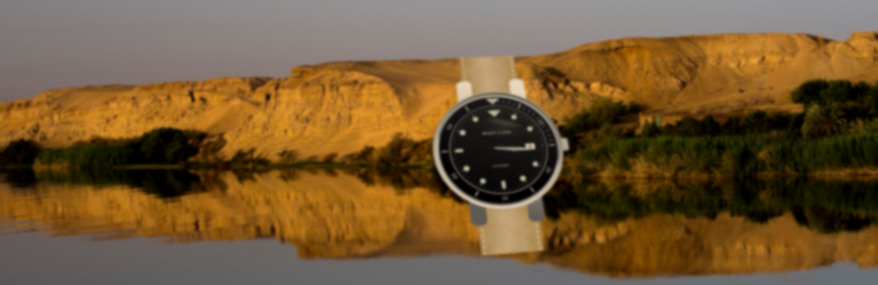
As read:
h=3 m=16
